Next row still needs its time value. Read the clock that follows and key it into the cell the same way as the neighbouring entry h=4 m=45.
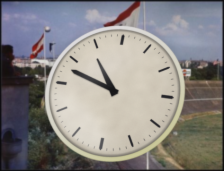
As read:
h=10 m=48
